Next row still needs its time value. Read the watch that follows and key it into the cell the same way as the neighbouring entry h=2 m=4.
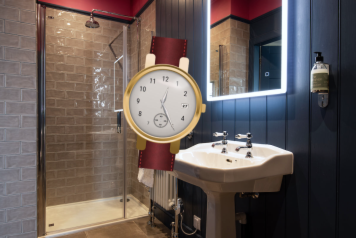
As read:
h=12 m=25
